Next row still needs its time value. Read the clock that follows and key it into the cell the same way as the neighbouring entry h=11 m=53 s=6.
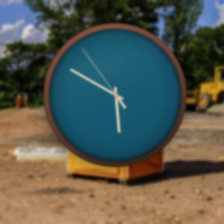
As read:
h=5 m=49 s=54
